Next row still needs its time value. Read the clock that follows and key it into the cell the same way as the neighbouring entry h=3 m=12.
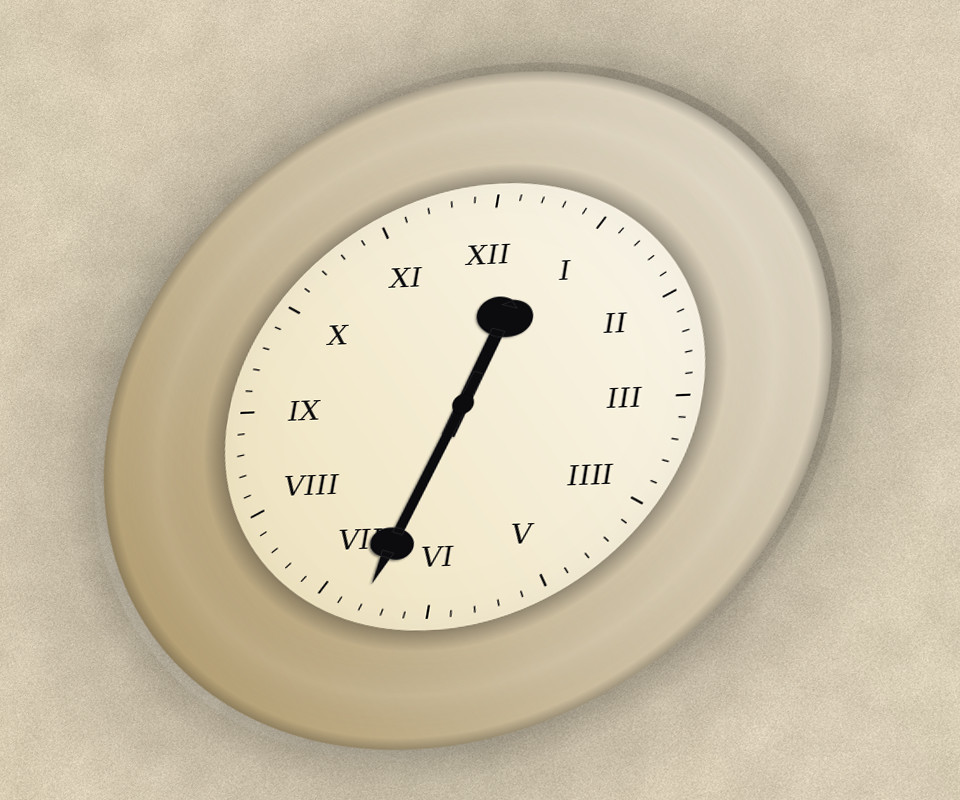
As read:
h=12 m=33
